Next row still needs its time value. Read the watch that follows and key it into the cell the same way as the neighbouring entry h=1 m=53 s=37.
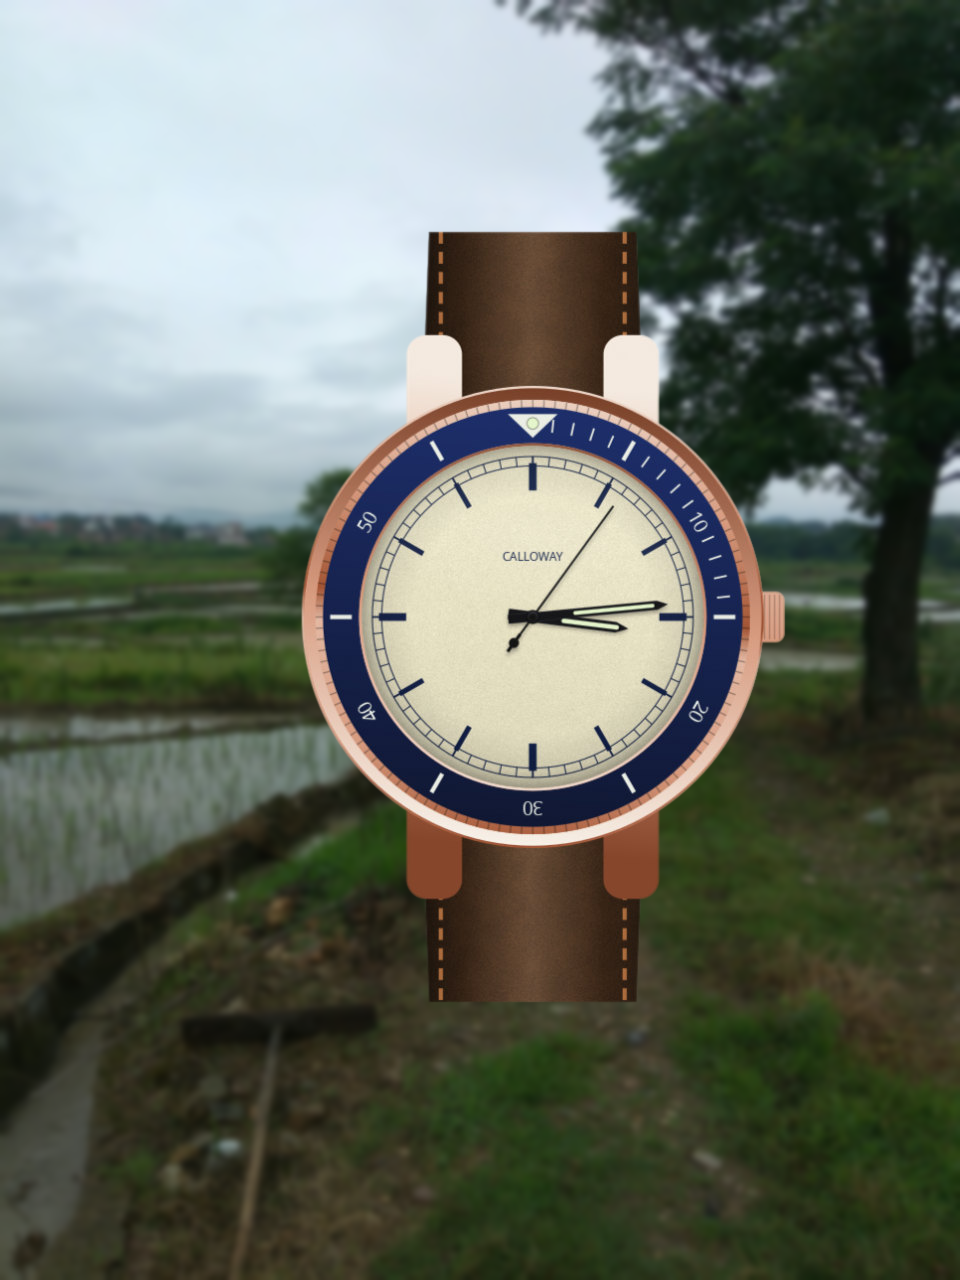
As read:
h=3 m=14 s=6
